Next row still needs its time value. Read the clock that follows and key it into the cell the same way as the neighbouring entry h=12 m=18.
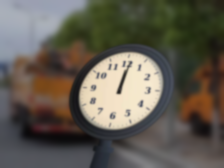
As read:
h=12 m=1
